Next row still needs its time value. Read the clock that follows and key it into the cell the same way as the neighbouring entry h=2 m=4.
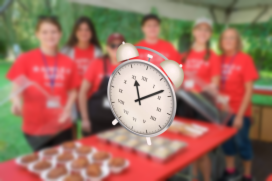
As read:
h=11 m=8
